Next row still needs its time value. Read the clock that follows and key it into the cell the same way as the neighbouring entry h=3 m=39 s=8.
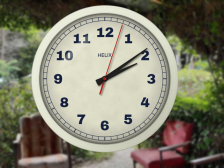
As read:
h=2 m=9 s=3
